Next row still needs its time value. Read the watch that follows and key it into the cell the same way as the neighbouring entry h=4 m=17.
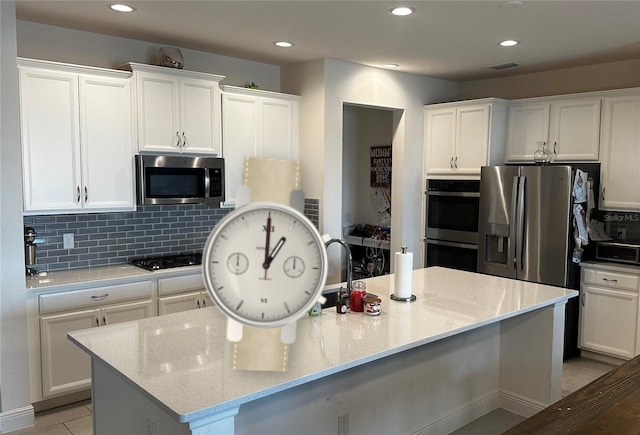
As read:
h=1 m=0
